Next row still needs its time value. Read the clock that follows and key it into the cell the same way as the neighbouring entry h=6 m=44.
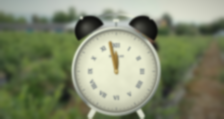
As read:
h=11 m=58
